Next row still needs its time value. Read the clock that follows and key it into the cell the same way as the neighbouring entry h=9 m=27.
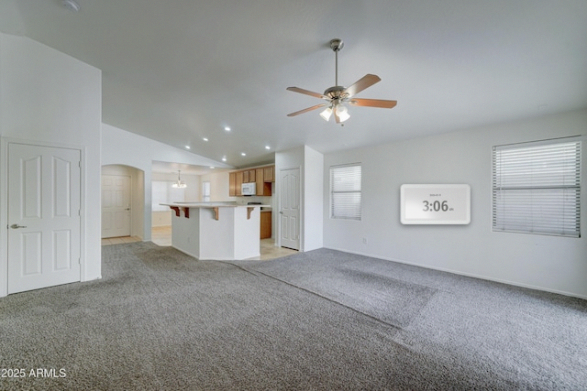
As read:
h=3 m=6
